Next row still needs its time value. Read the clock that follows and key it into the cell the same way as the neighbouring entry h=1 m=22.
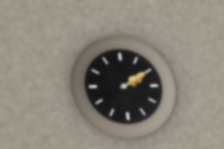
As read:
h=2 m=10
